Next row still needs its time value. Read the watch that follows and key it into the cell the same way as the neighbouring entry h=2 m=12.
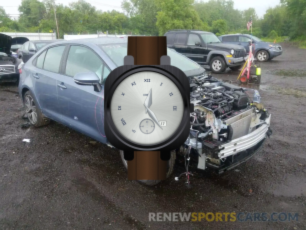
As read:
h=12 m=24
